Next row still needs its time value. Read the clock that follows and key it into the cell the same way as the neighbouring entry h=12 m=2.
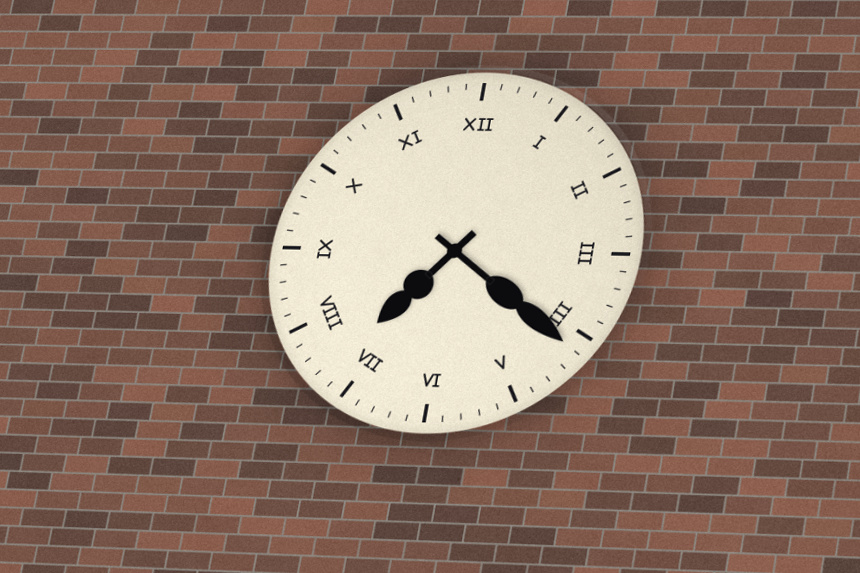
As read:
h=7 m=21
